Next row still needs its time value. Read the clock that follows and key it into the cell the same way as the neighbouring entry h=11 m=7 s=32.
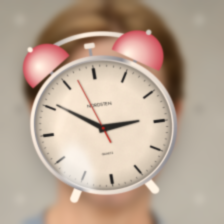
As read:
h=2 m=50 s=57
